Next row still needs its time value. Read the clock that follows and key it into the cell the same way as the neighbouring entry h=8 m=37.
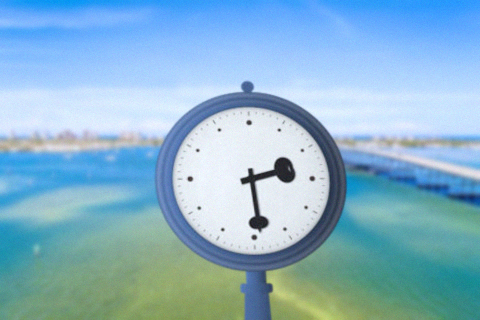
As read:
h=2 m=29
